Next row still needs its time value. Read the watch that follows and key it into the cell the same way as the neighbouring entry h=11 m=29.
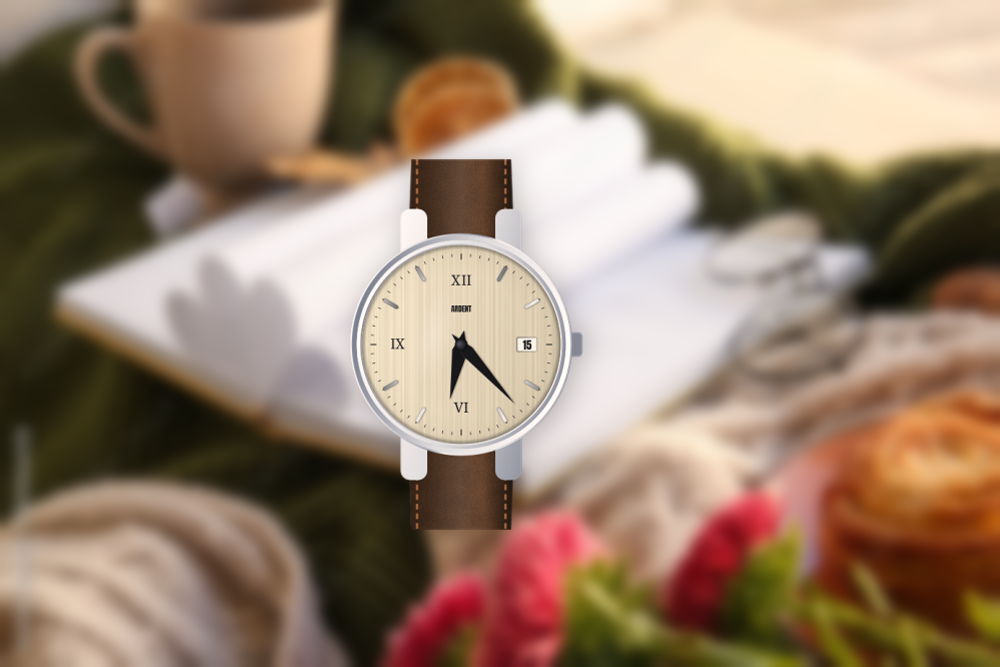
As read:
h=6 m=23
